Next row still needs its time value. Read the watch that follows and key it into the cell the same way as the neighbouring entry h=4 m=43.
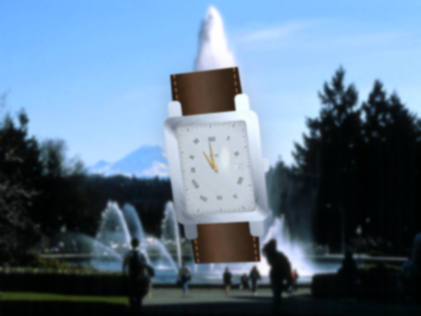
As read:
h=10 m=59
